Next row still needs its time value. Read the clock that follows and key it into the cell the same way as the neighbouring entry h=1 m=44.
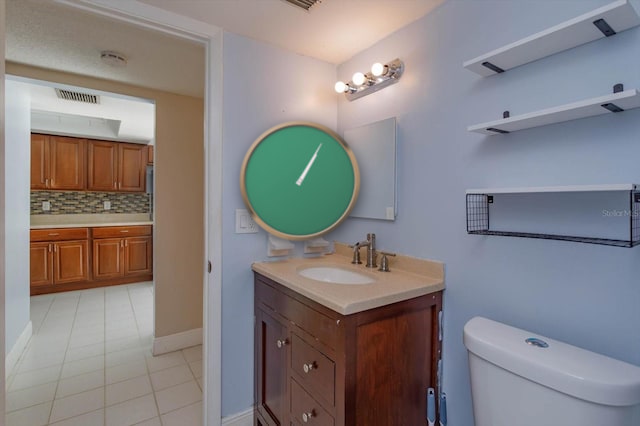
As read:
h=1 m=5
